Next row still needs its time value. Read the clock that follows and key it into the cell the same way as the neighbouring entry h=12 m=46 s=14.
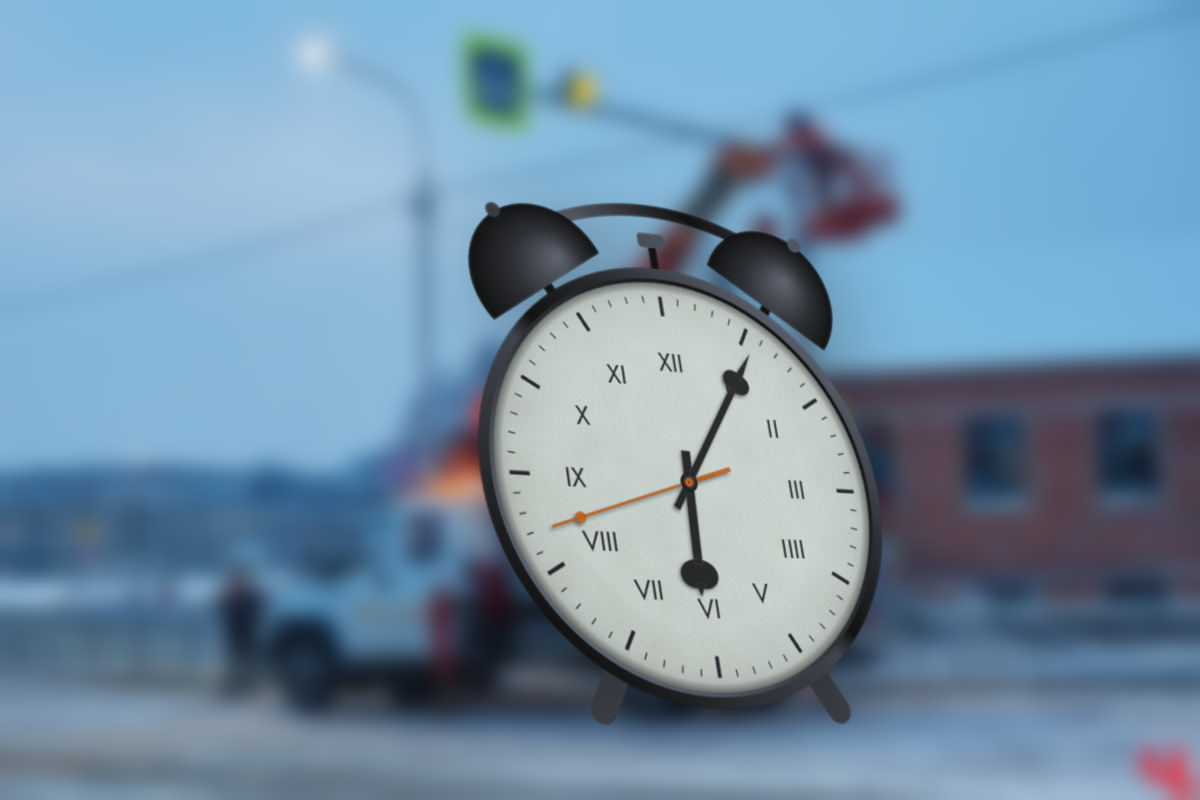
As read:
h=6 m=5 s=42
